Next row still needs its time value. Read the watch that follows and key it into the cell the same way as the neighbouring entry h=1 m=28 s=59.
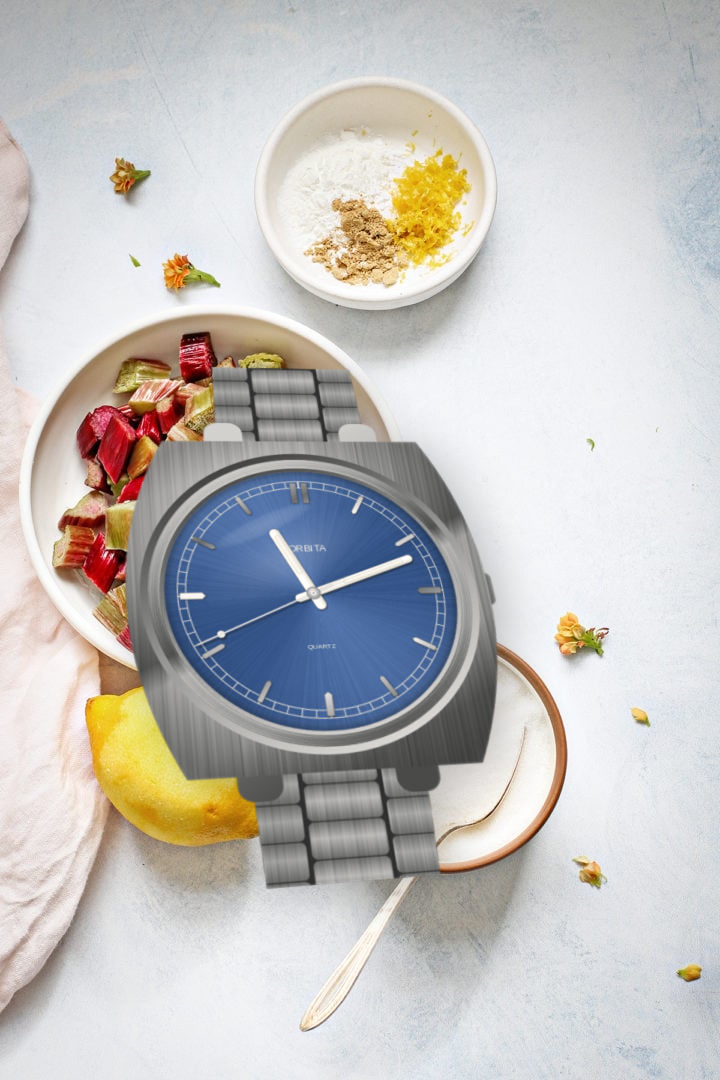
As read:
h=11 m=11 s=41
